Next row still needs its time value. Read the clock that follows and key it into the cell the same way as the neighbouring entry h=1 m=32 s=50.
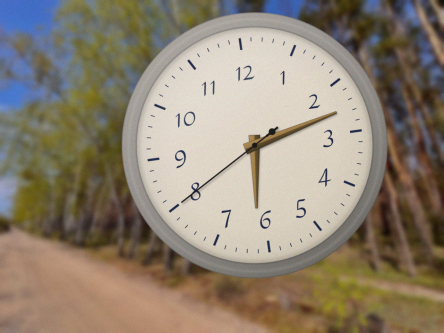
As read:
h=6 m=12 s=40
